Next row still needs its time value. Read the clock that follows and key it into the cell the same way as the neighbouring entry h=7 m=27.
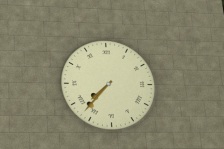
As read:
h=7 m=37
